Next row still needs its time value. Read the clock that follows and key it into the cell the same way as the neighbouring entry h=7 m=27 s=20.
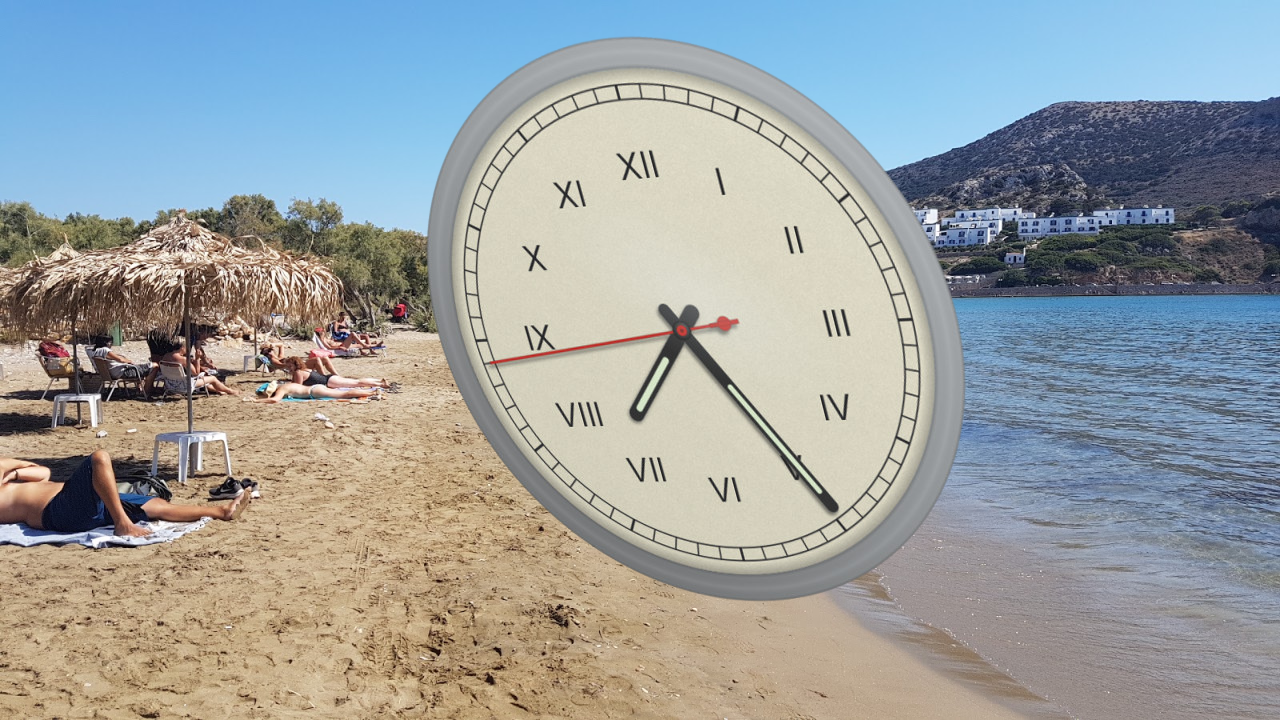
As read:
h=7 m=24 s=44
